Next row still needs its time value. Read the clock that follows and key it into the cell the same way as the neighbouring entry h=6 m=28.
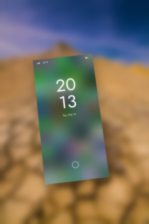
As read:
h=20 m=13
